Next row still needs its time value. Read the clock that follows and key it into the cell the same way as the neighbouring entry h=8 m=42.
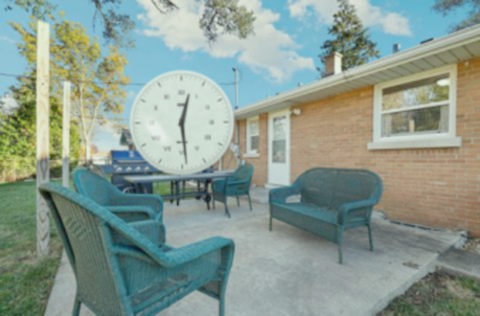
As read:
h=12 m=29
